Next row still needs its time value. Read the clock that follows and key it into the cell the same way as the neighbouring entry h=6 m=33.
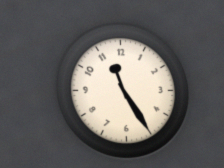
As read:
h=11 m=25
